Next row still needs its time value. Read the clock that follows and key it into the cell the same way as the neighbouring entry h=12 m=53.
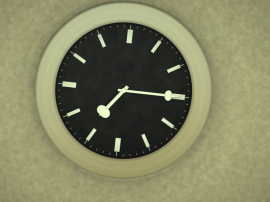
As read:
h=7 m=15
